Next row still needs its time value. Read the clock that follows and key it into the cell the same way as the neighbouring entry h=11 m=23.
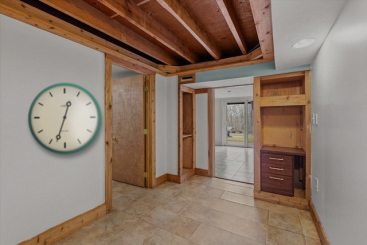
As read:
h=12 m=33
